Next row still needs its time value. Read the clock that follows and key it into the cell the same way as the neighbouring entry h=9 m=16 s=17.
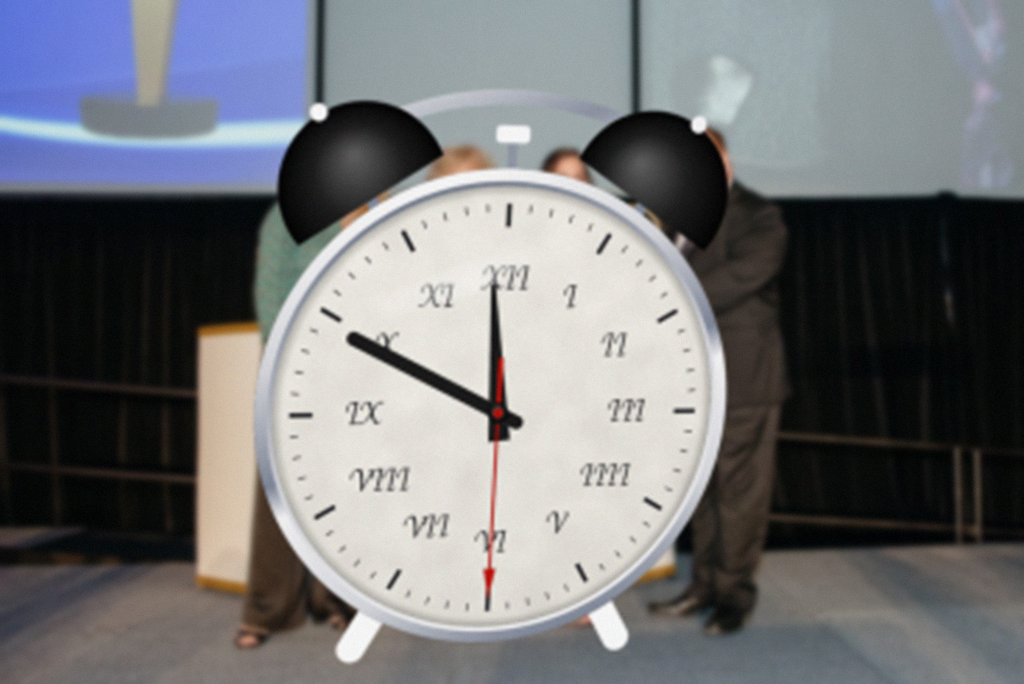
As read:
h=11 m=49 s=30
